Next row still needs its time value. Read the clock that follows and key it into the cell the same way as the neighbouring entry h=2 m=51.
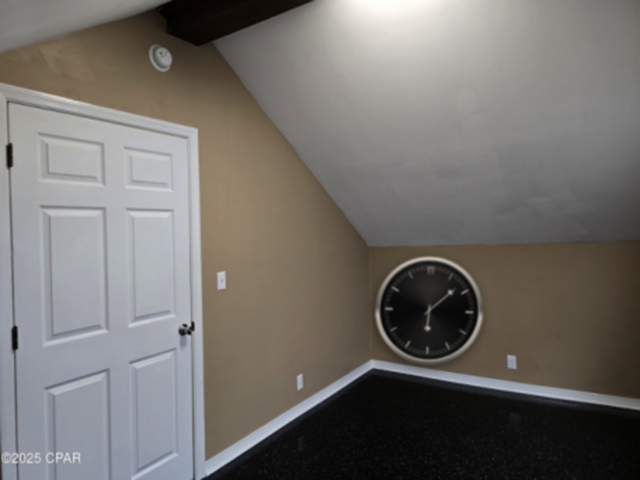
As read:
h=6 m=8
